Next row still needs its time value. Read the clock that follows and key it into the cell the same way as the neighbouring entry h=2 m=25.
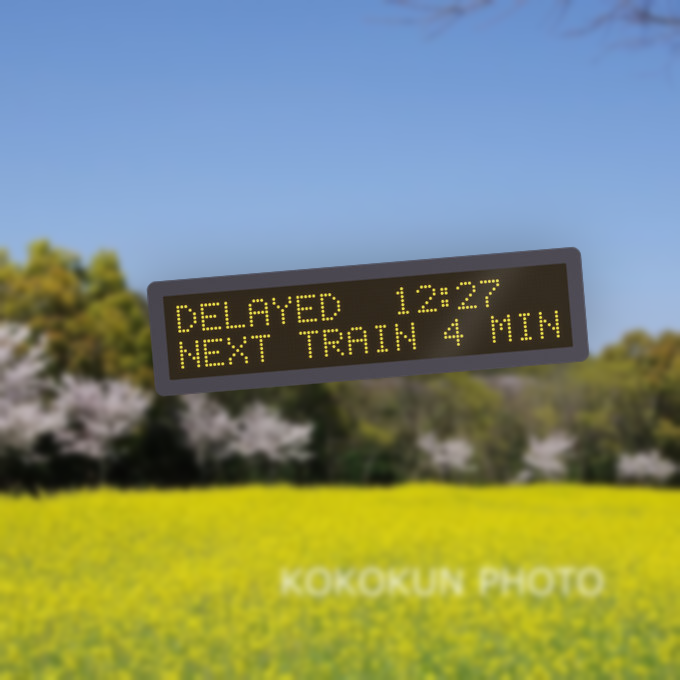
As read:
h=12 m=27
